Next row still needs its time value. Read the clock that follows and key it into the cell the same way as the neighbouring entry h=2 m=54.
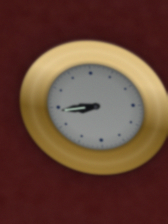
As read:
h=8 m=44
